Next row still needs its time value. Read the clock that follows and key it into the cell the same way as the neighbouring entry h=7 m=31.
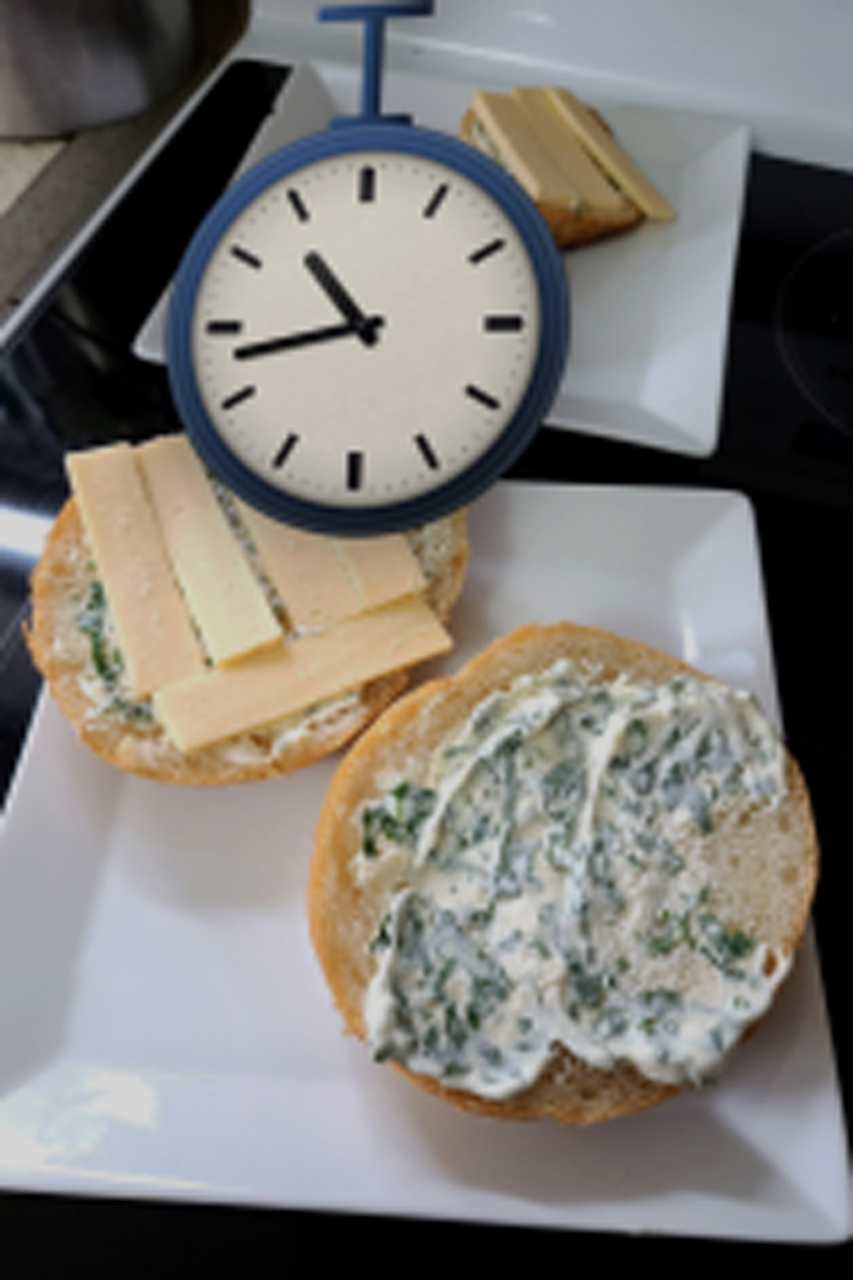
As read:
h=10 m=43
